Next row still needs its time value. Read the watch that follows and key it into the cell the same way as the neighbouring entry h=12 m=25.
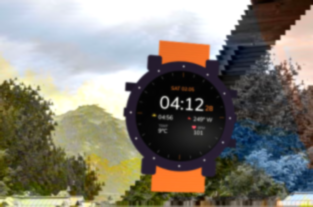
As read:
h=4 m=12
